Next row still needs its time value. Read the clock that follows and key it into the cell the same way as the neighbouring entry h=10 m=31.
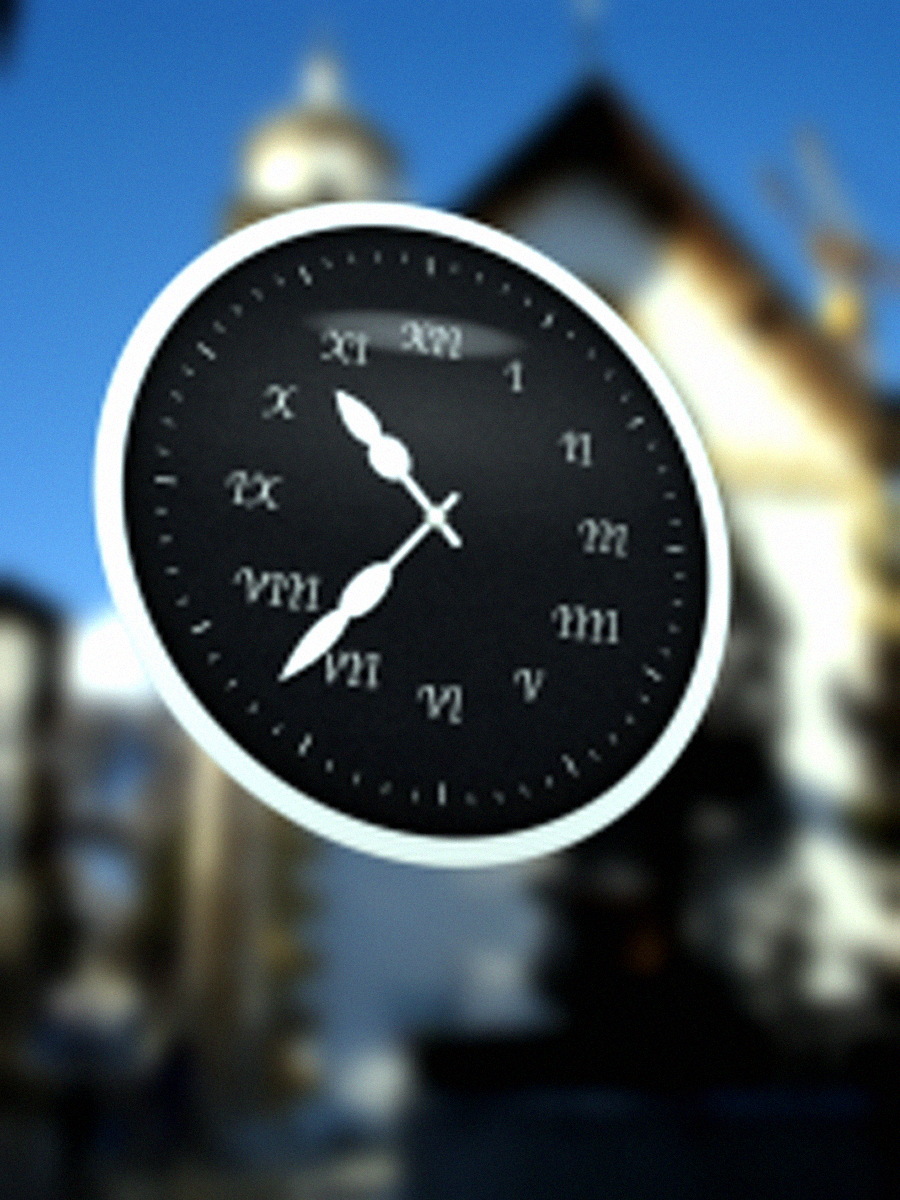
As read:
h=10 m=37
